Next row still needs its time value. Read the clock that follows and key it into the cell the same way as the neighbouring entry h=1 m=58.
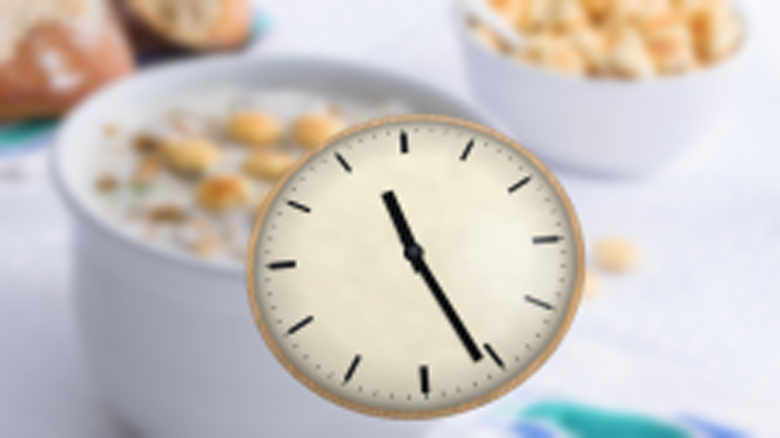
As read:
h=11 m=26
